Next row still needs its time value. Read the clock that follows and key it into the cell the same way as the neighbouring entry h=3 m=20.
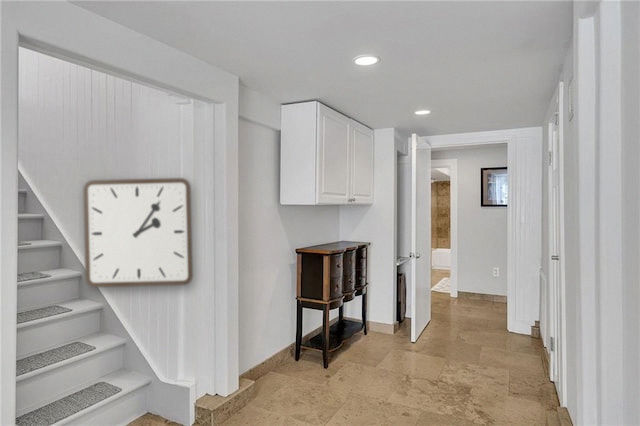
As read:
h=2 m=6
